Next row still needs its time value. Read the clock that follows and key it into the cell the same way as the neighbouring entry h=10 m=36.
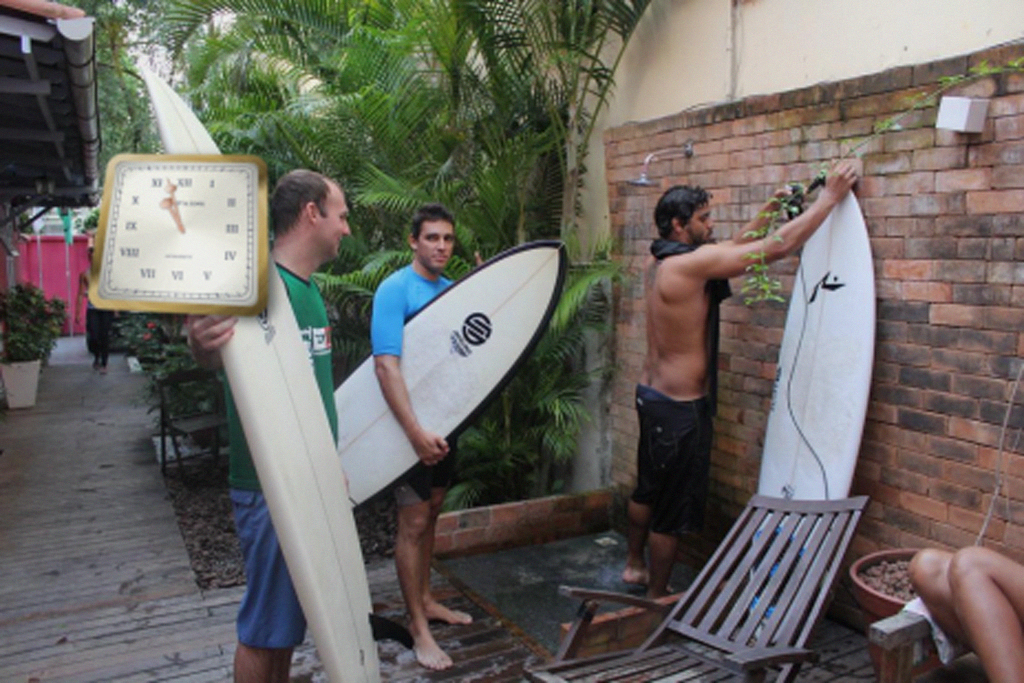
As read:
h=10 m=57
